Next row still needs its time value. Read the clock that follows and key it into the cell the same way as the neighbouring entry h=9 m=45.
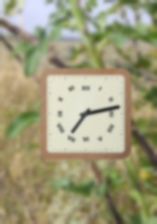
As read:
h=7 m=13
